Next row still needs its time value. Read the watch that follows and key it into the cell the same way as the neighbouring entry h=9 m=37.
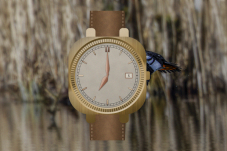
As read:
h=7 m=0
